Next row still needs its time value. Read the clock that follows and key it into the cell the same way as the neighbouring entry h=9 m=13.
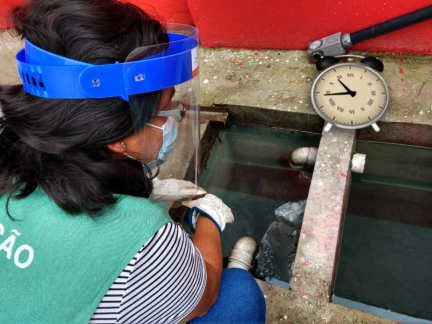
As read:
h=10 m=44
